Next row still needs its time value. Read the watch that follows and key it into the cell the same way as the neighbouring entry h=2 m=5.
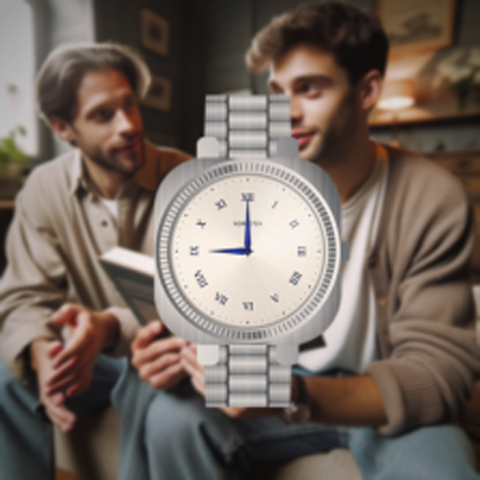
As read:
h=9 m=0
